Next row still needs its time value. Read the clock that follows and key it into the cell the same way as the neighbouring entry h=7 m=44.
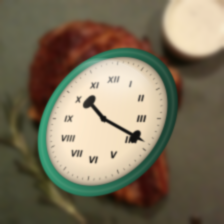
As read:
h=10 m=19
